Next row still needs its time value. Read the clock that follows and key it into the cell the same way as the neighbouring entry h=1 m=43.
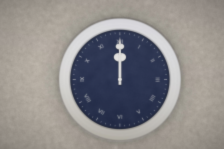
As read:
h=12 m=0
